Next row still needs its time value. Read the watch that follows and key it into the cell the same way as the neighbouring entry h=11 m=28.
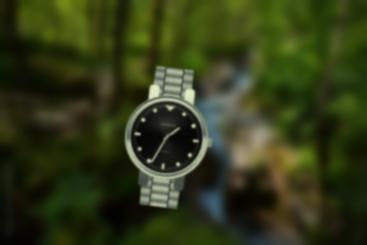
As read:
h=1 m=34
